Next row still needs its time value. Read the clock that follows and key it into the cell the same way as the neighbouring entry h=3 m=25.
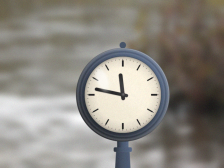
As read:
h=11 m=47
